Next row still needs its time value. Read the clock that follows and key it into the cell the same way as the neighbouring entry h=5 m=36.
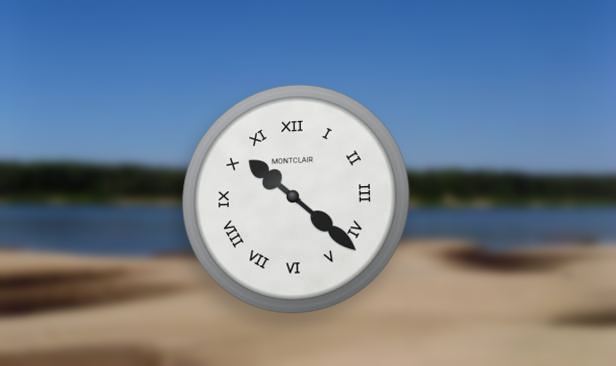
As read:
h=10 m=22
